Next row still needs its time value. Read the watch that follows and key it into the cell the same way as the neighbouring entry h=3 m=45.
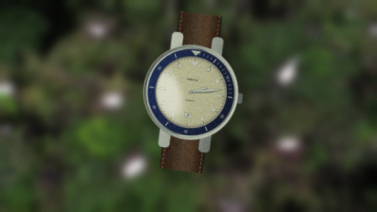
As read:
h=2 m=13
